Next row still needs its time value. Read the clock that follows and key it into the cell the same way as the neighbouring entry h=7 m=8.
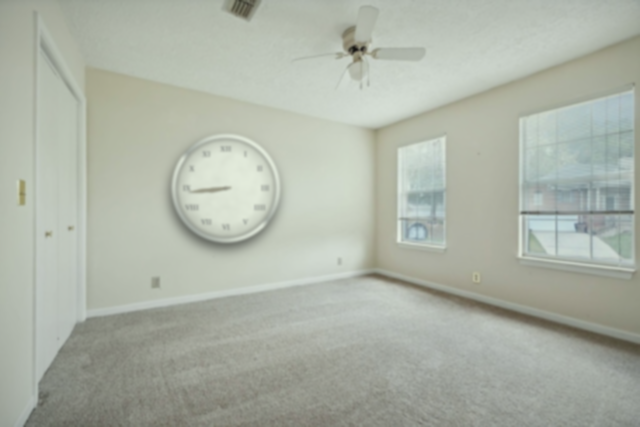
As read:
h=8 m=44
